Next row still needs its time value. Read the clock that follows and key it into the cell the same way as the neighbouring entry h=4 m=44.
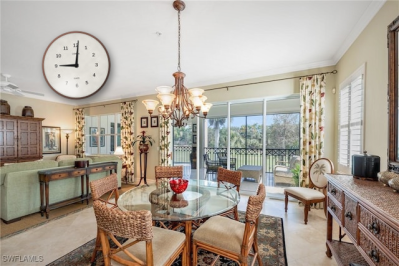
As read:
h=9 m=1
